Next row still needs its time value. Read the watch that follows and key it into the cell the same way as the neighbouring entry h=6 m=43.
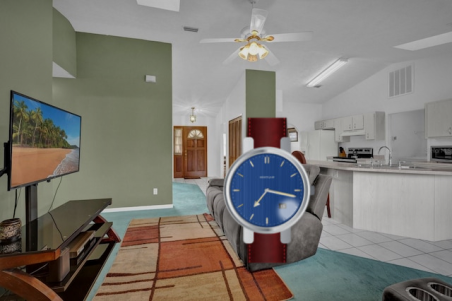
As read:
h=7 m=17
